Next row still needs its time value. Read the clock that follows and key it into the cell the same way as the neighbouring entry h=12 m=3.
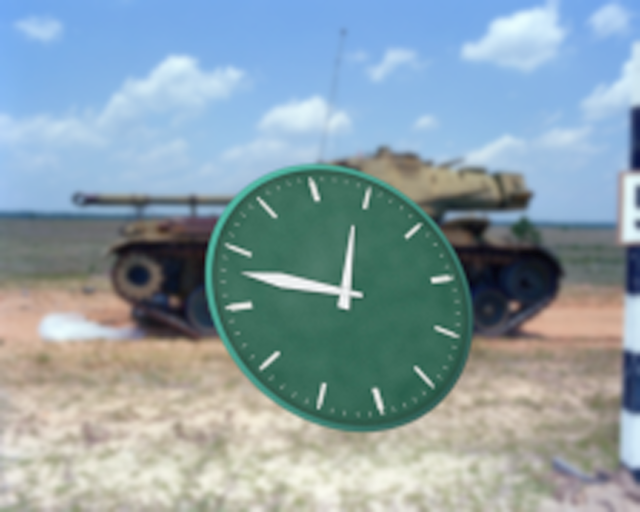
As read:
h=12 m=48
